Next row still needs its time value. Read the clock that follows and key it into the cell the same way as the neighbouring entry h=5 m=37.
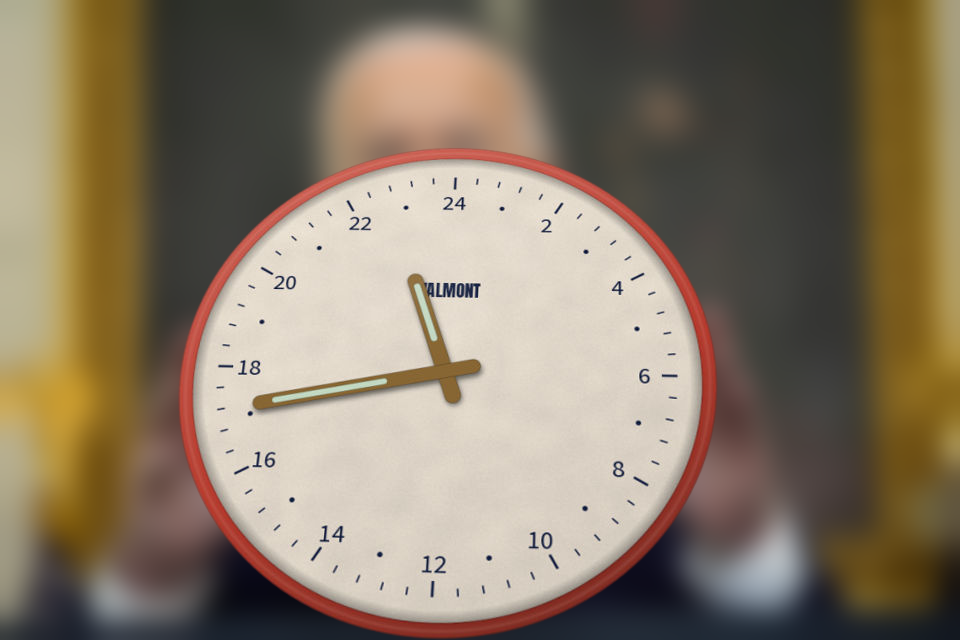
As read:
h=22 m=43
